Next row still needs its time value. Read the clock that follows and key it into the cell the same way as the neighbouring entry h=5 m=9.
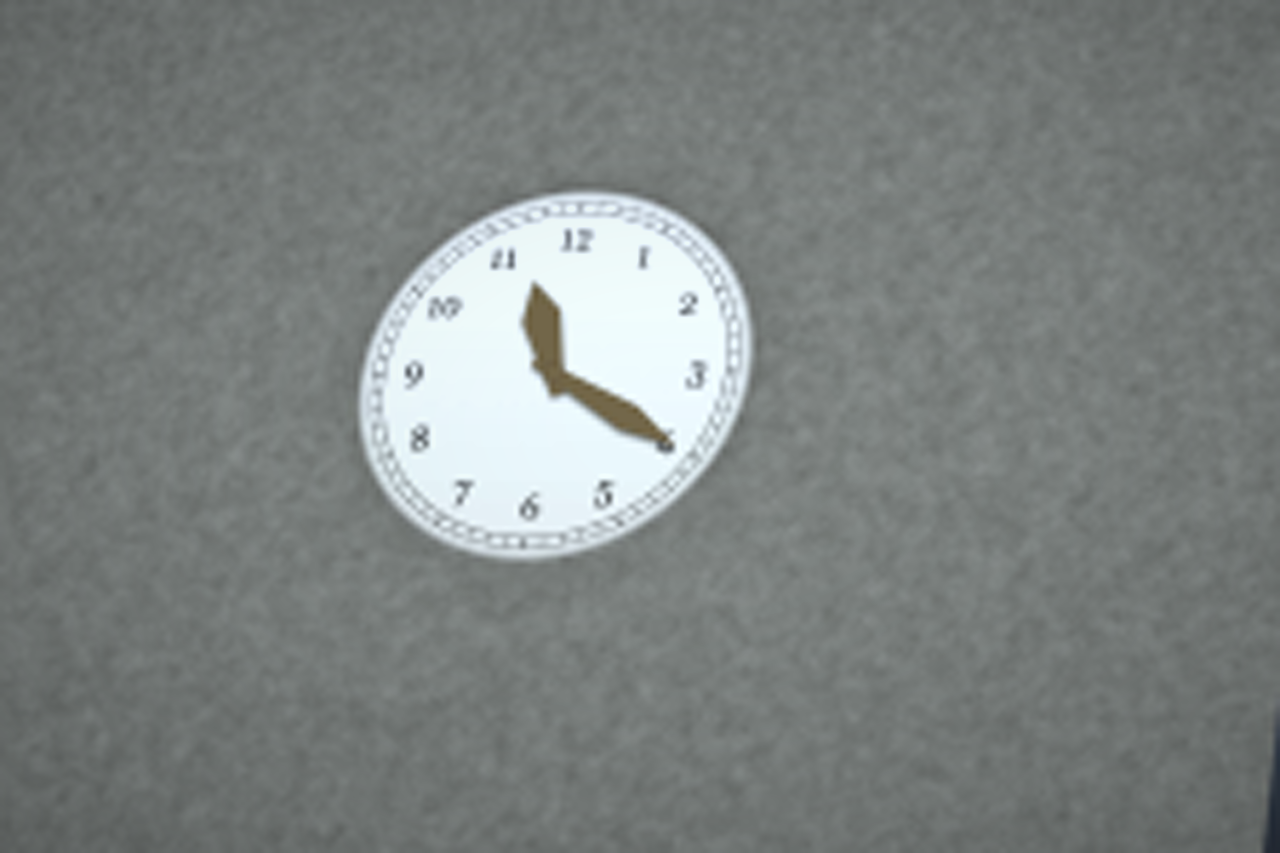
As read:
h=11 m=20
